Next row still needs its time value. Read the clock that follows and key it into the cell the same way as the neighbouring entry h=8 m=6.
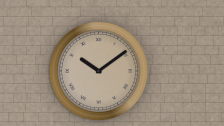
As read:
h=10 m=9
